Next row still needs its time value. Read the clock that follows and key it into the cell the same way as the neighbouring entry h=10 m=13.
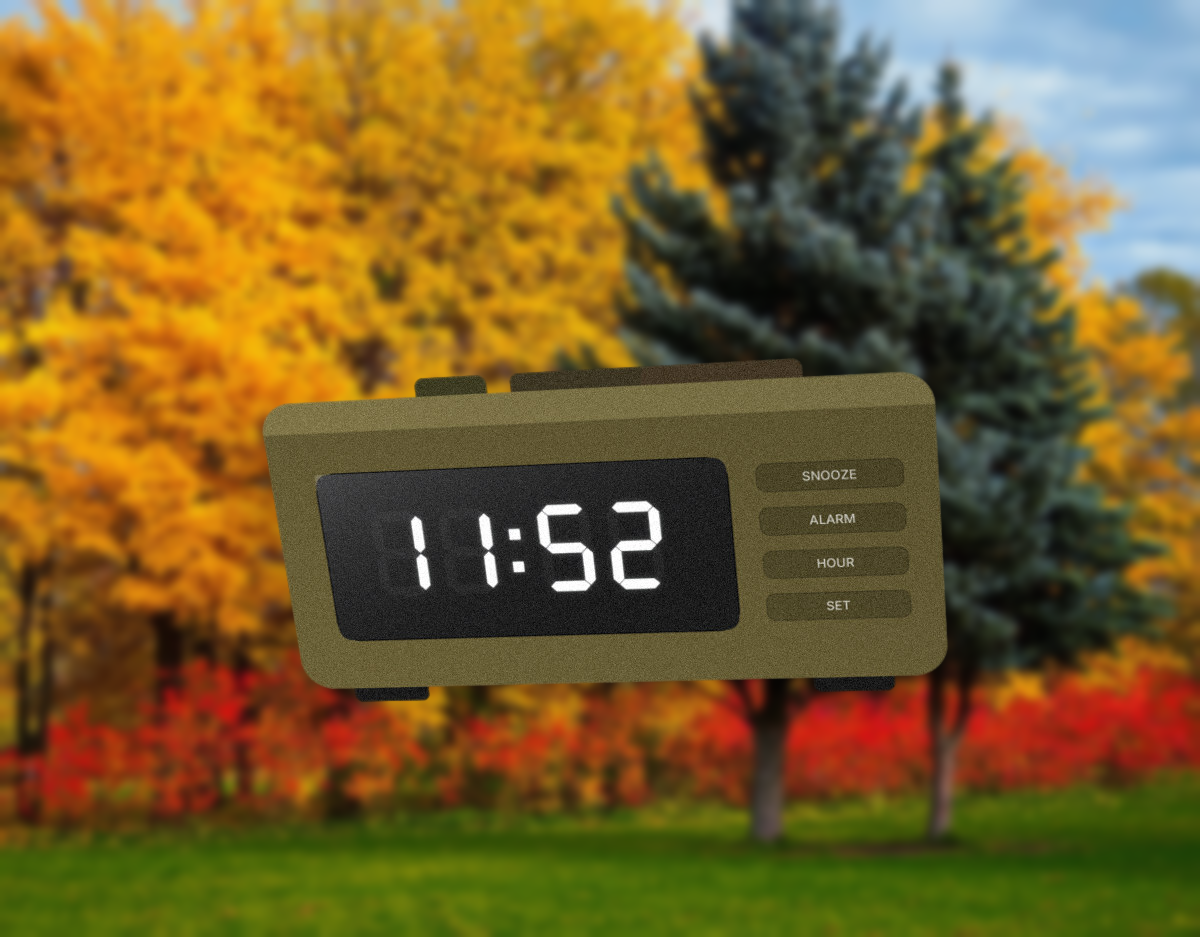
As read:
h=11 m=52
